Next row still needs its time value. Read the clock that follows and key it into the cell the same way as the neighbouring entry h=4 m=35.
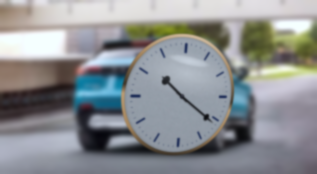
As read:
h=10 m=21
